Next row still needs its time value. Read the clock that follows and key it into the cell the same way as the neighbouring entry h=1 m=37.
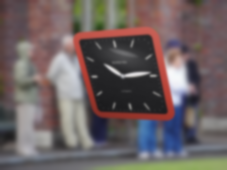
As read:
h=10 m=14
